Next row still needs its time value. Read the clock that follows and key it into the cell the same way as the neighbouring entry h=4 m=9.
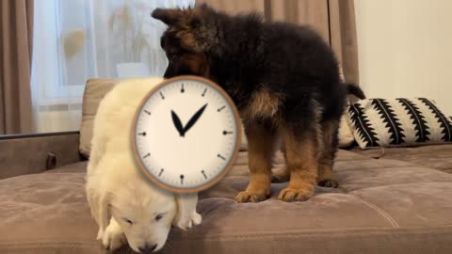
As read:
h=11 m=7
